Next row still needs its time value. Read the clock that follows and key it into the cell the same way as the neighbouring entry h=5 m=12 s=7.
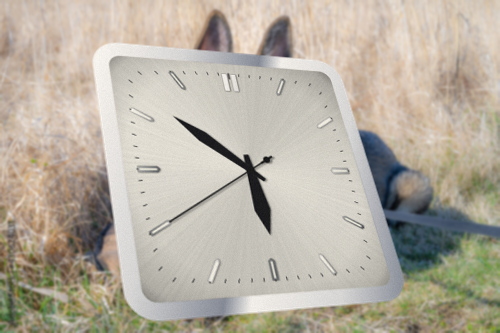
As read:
h=5 m=51 s=40
